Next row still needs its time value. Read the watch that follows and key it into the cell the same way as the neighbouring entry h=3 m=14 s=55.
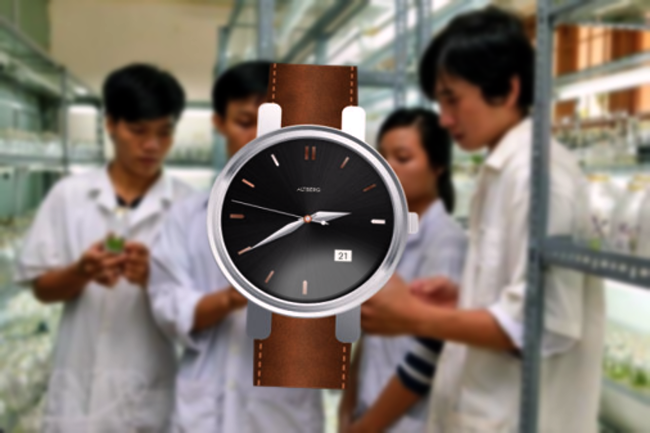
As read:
h=2 m=39 s=47
